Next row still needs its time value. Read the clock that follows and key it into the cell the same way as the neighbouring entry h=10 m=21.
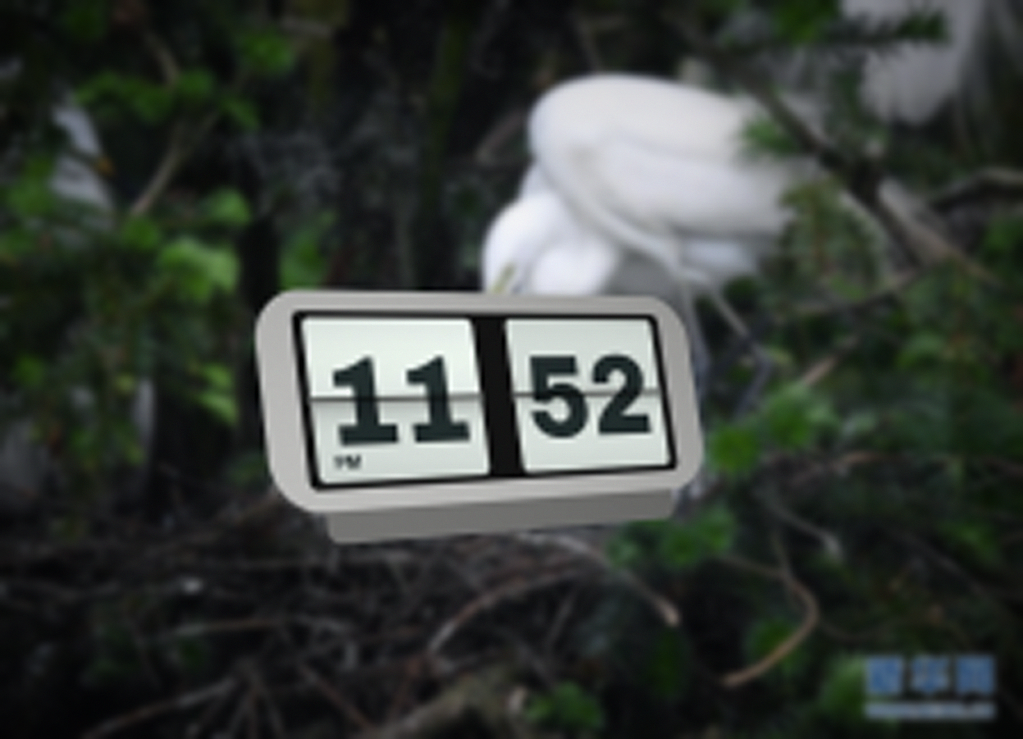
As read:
h=11 m=52
